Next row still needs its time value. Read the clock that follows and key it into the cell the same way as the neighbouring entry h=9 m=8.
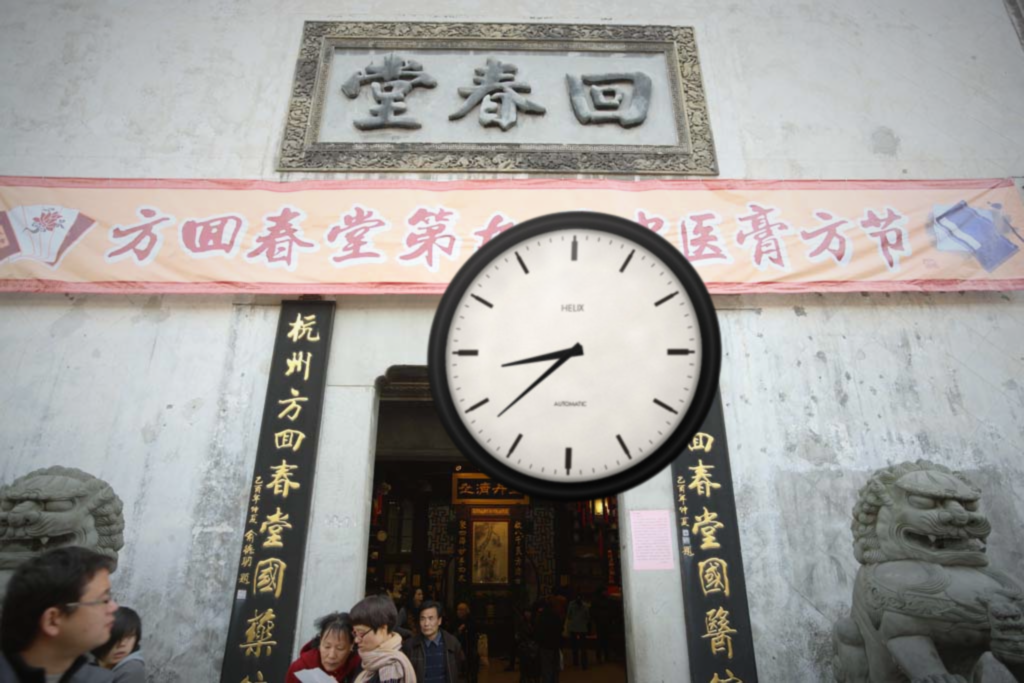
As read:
h=8 m=38
